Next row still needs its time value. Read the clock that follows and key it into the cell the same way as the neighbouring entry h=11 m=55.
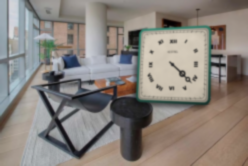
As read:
h=4 m=22
